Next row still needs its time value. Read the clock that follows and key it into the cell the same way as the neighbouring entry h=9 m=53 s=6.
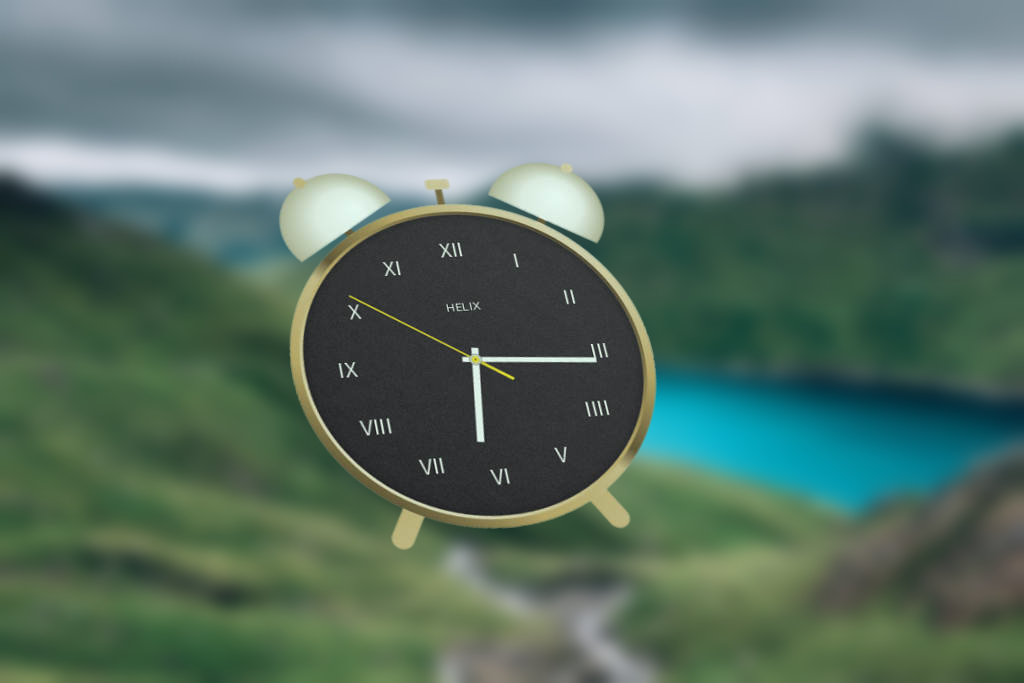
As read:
h=6 m=15 s=51
